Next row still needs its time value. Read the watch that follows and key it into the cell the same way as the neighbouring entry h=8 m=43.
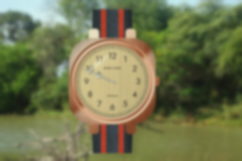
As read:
h=9 m=49
